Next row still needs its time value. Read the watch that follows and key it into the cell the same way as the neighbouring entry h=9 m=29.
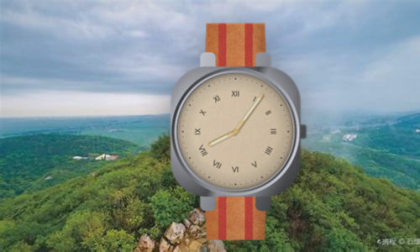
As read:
h=8 m=6
